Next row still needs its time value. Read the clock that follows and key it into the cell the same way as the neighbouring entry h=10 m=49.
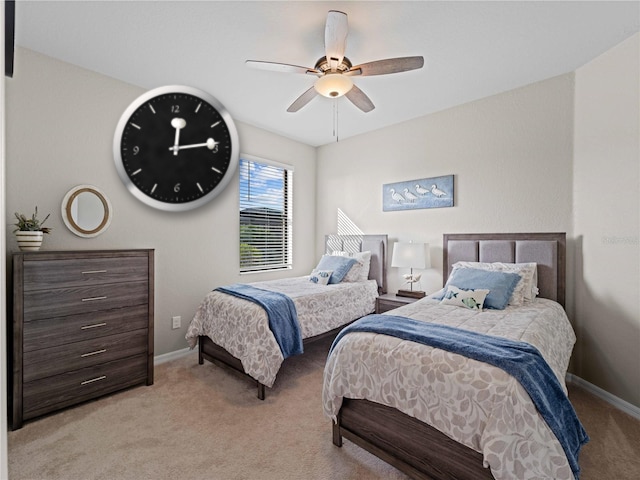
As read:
h=12 m=14
